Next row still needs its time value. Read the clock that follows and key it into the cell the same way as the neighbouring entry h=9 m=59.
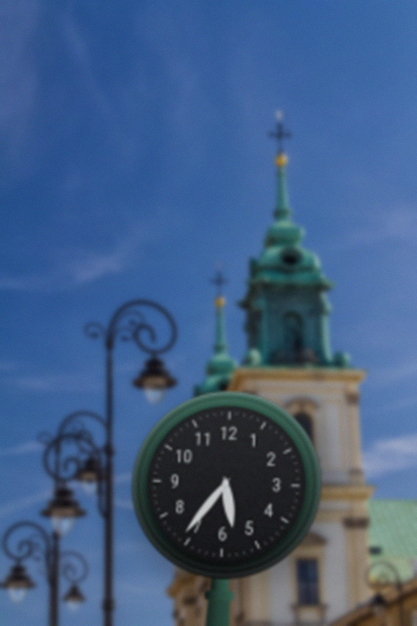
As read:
h=5 m=36
